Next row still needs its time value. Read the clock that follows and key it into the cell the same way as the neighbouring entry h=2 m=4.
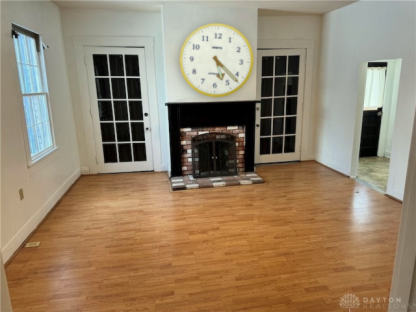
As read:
h=5 m=22
